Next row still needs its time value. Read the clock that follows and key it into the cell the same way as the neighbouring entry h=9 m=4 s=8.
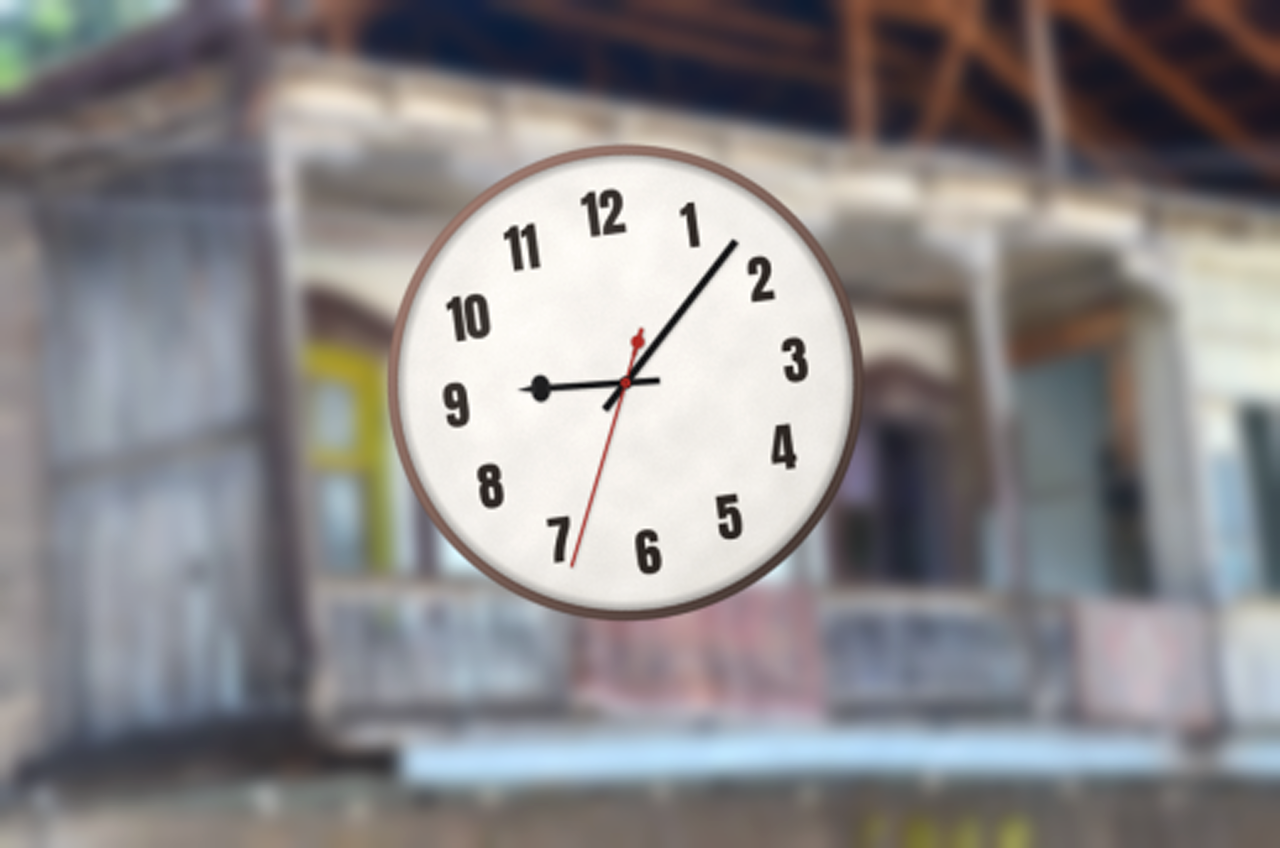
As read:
h=9 m=7 s=34
